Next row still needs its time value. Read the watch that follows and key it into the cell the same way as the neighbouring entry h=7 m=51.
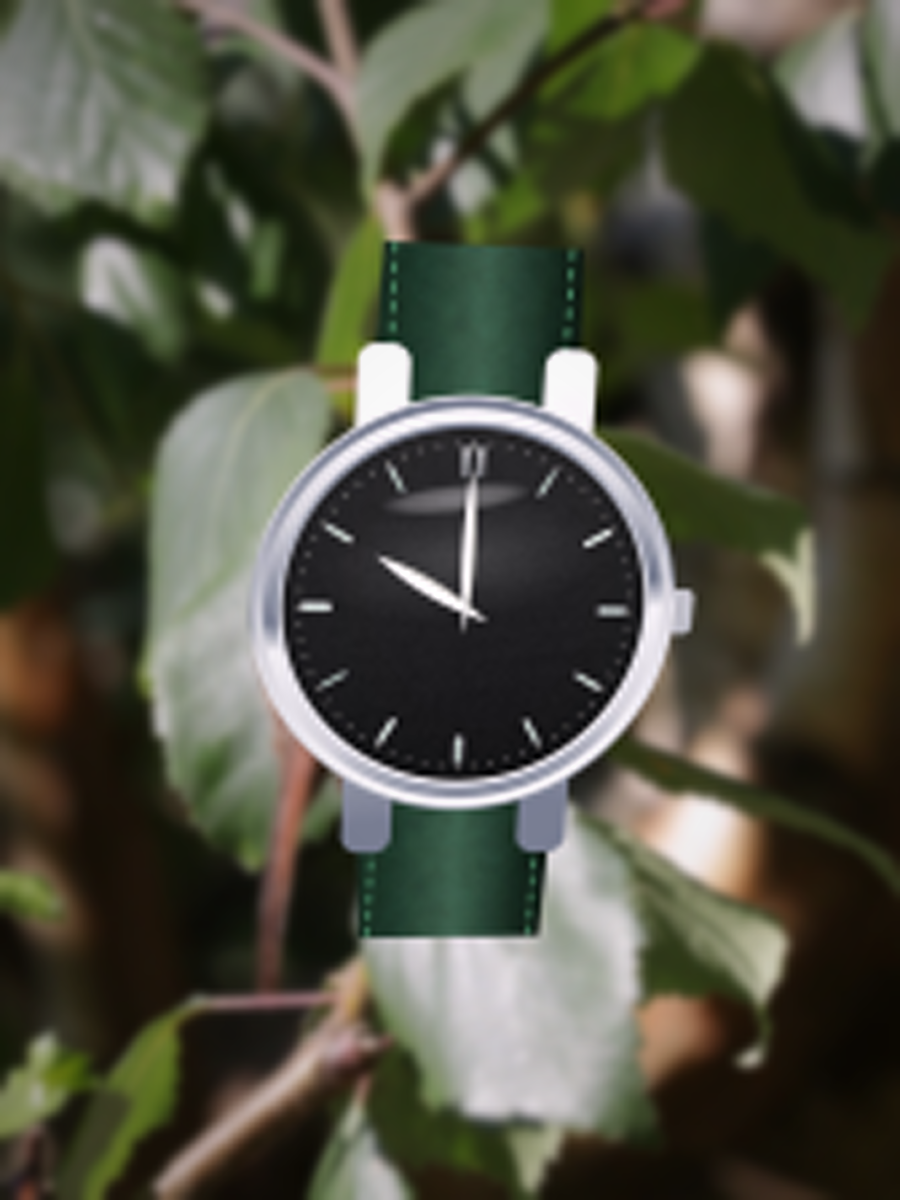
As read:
h=10 m=0
